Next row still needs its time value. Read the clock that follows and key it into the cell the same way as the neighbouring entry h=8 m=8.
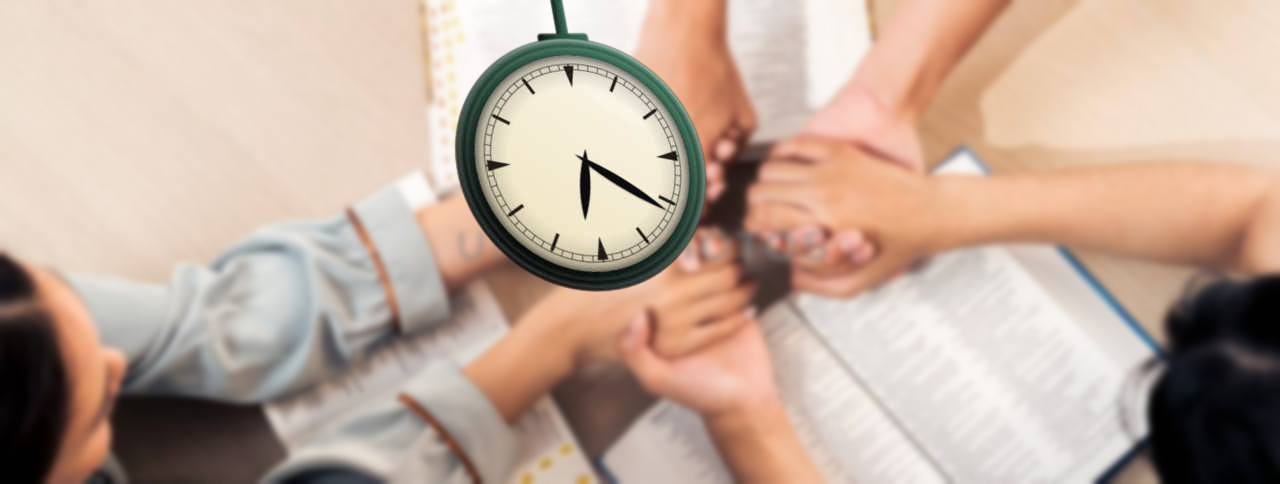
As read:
h=6 m=21
